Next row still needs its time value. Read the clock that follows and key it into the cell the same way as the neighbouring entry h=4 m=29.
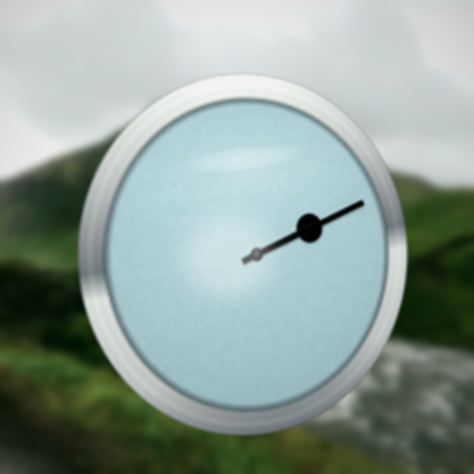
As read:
h=2 m=11
